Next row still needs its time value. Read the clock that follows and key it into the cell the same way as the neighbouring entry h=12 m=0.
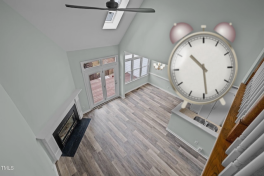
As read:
h=10 m=29
